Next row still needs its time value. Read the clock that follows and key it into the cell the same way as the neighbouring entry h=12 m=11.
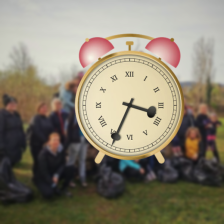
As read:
h=3 m=34
